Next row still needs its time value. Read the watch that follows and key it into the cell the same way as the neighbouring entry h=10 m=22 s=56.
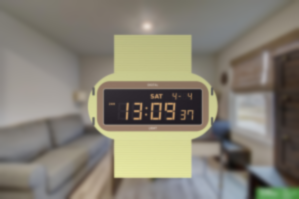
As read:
h=13 m=9 s=37
